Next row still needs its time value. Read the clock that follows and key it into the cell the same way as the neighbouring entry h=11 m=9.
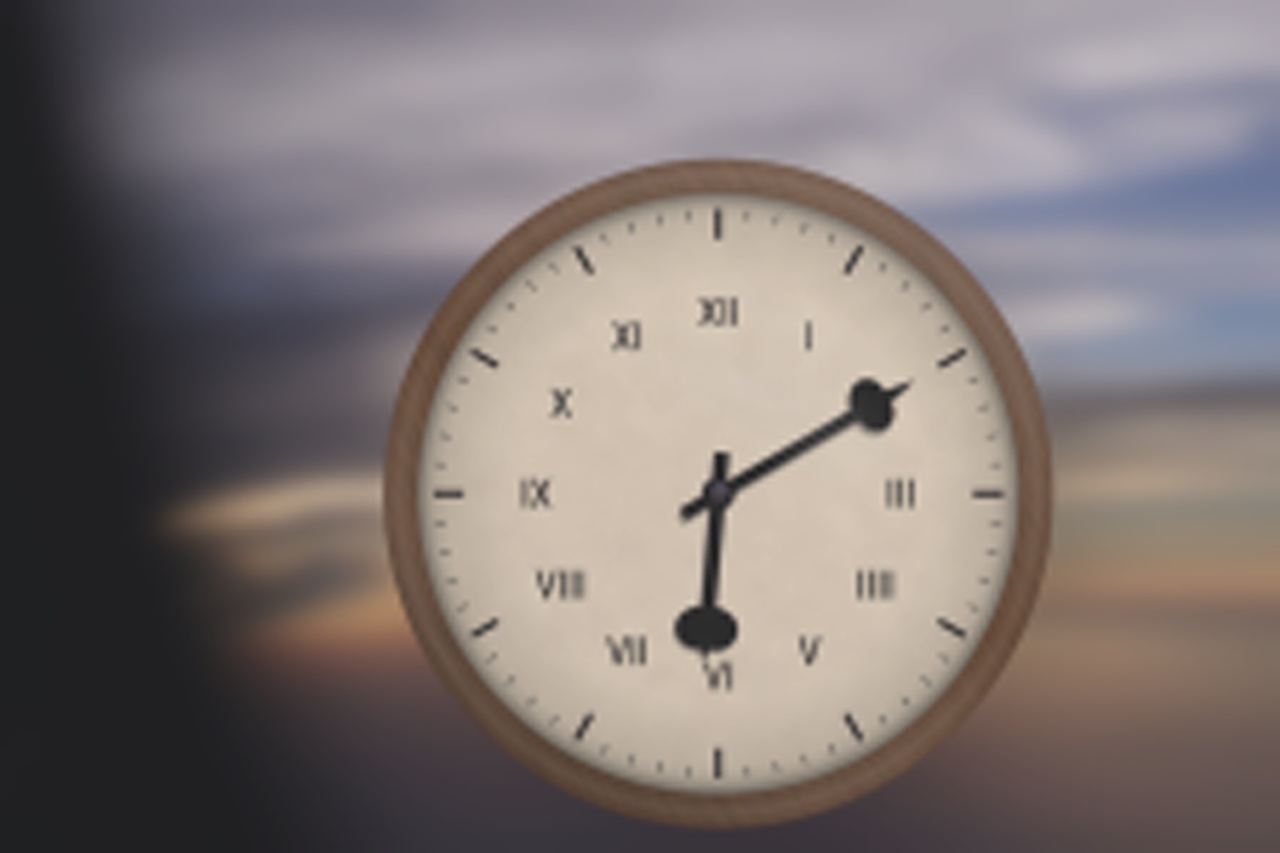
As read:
h=6 m=10
